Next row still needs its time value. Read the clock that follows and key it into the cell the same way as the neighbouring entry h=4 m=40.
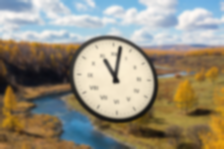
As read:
h=11 m=2
